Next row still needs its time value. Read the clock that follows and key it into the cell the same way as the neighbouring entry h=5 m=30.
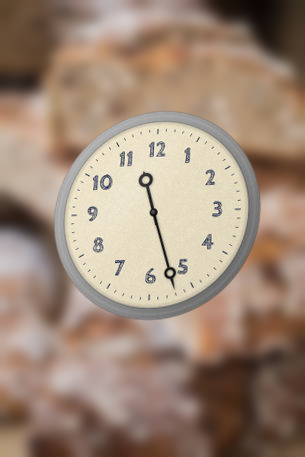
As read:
h=11 m=27
